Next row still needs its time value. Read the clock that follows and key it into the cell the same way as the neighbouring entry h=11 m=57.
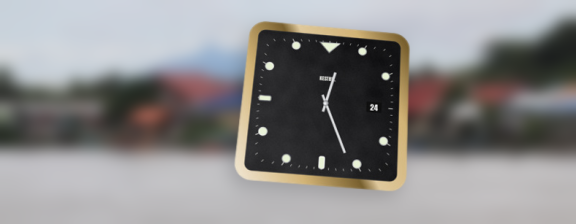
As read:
h=12 m=26
